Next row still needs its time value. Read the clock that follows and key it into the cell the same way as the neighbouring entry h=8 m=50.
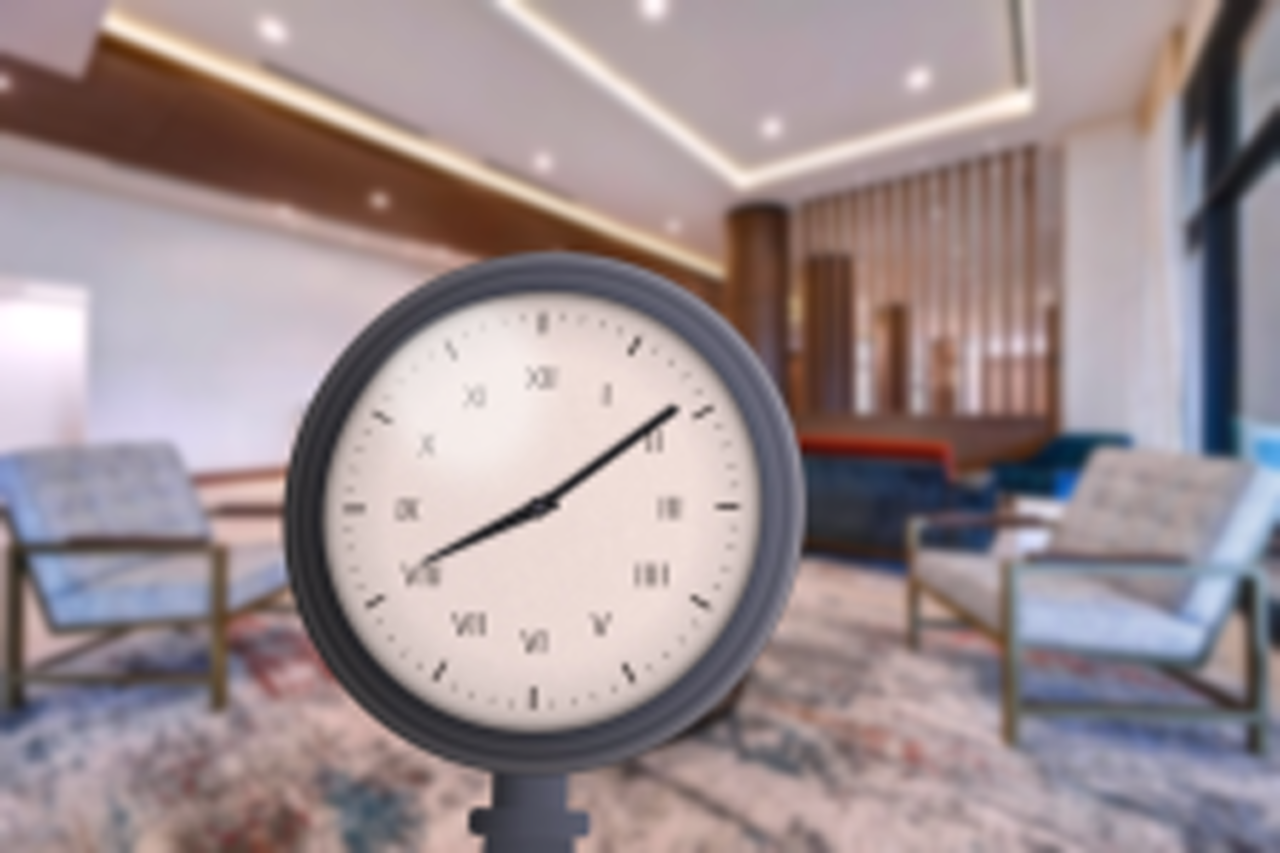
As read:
h=8 m=9
